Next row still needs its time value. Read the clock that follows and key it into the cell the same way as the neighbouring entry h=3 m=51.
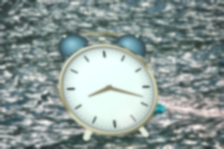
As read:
h=8 m=18
